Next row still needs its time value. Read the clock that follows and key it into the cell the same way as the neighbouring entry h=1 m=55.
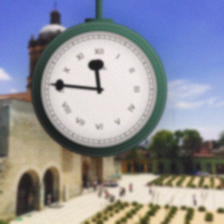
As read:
h=11 m=46
